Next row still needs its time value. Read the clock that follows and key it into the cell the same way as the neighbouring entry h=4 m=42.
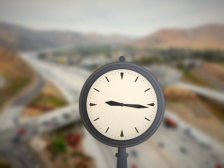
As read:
h=9 m=16
